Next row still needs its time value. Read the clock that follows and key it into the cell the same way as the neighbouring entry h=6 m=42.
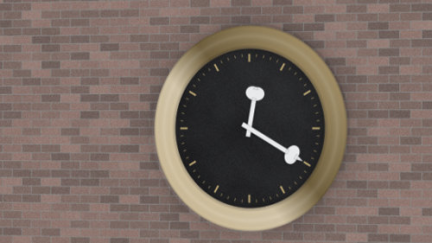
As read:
h=12 m=20
